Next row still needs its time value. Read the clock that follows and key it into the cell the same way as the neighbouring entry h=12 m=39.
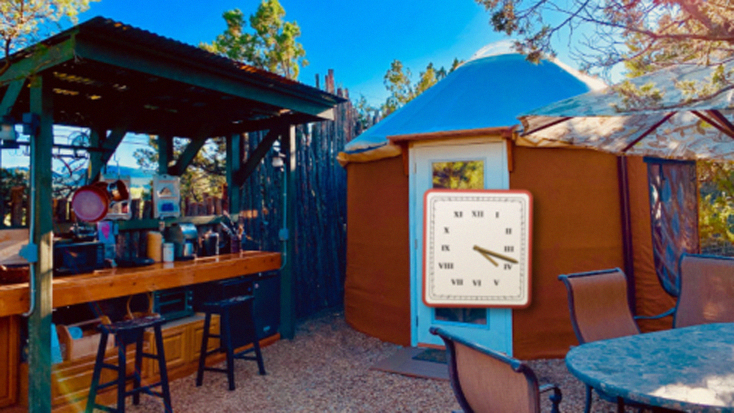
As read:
h=4 m=18
